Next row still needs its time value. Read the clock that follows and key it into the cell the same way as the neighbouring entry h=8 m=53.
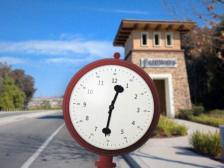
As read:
h=12 m=31
